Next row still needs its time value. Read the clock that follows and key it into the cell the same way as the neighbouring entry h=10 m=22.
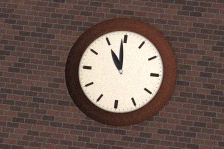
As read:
h=10 m=59
